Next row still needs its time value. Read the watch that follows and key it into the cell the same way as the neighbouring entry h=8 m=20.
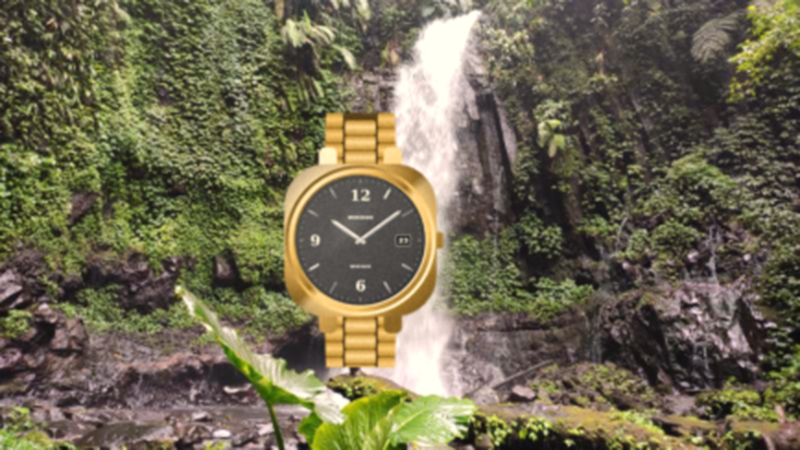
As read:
h=10 m=9
